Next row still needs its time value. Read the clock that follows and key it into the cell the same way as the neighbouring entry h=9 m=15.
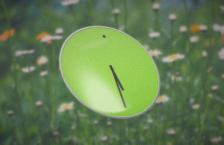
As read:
h=5 m=29
